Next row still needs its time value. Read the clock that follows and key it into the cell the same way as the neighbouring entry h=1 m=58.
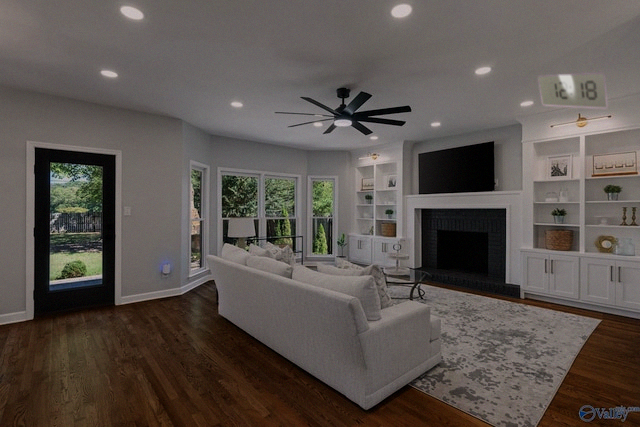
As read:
h=12 m=18
